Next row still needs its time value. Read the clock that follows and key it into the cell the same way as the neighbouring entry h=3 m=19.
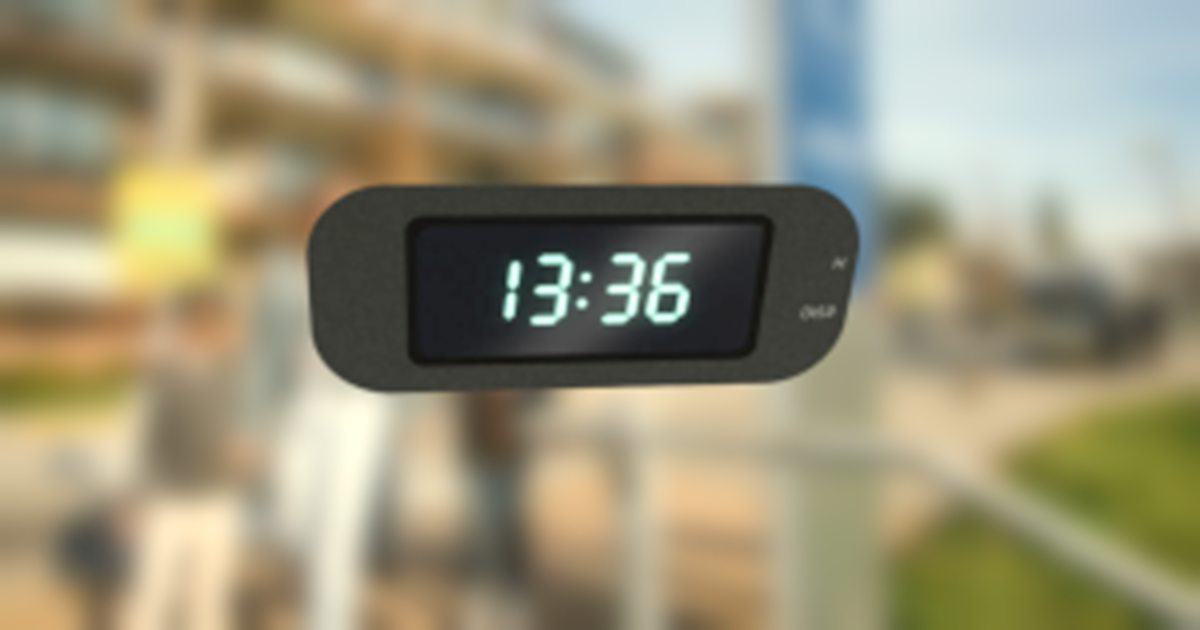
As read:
h=13 m=36
